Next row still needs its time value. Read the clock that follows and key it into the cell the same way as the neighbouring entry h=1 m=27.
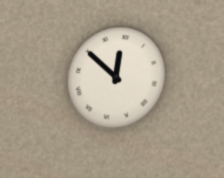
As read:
h=11 m=50
